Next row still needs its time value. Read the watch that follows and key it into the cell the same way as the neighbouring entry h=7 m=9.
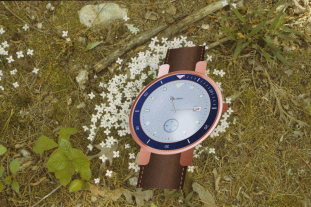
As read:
h=11 m=15
